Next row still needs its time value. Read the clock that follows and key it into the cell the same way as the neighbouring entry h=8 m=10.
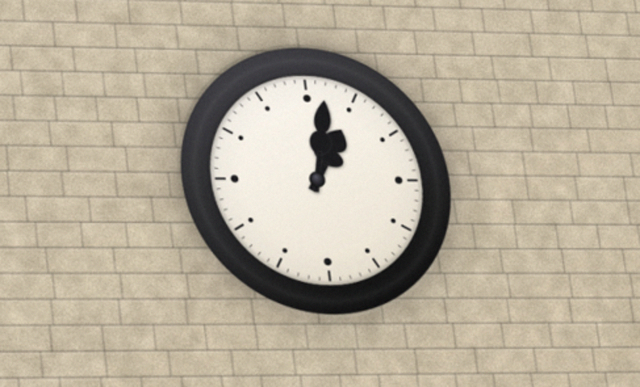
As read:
h=1 m=2
